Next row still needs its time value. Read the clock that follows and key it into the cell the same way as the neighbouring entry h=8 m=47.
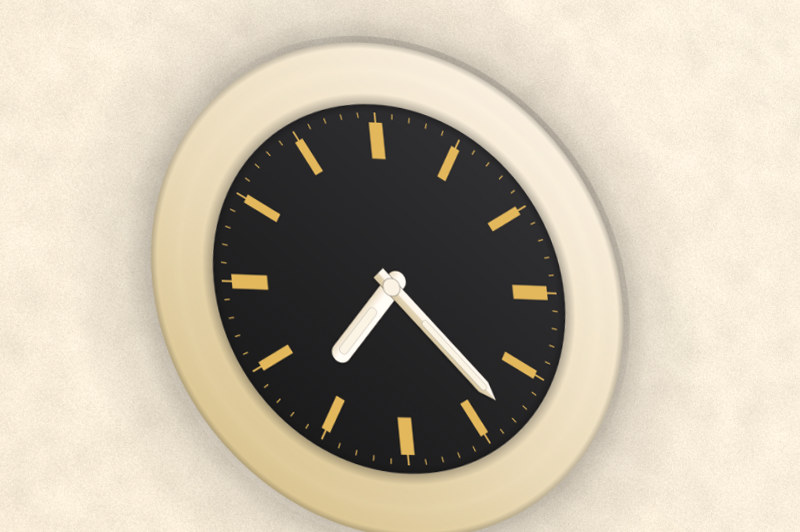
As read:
h=7 m=23
